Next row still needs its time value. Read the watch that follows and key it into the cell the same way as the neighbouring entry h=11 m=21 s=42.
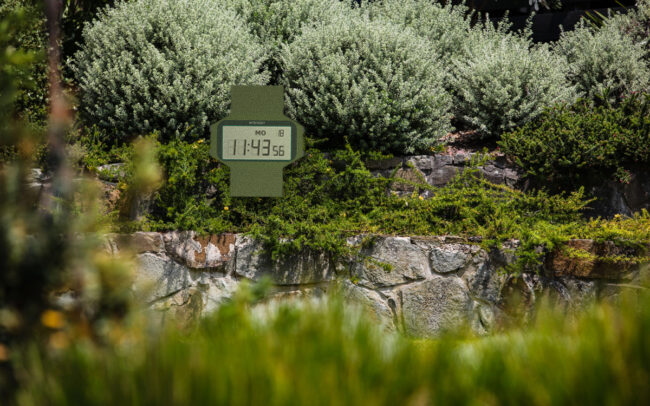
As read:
h=11 m=43 s=56
